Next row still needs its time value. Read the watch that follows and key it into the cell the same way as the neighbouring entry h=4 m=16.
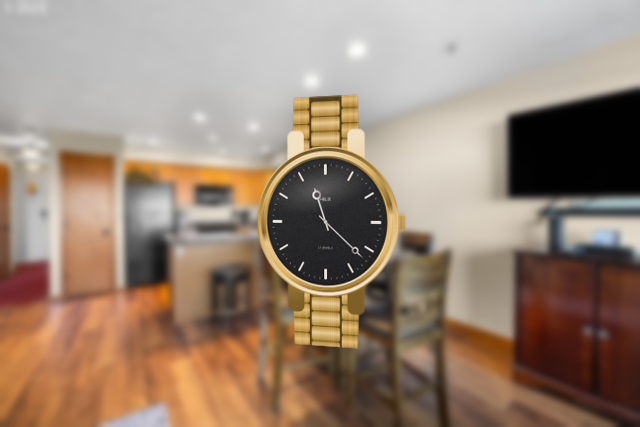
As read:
h=11 m=22
